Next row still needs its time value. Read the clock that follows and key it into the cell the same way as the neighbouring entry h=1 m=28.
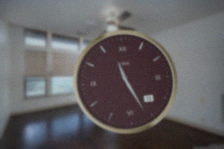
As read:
h=11 m=26
